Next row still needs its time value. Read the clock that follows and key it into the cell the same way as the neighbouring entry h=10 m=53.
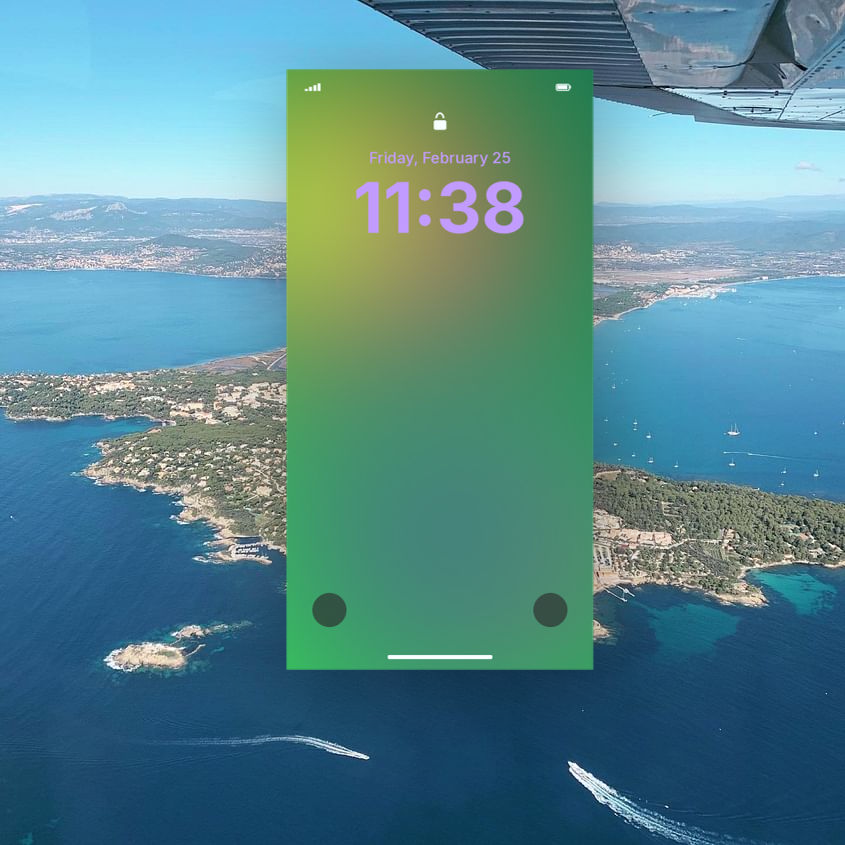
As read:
h=11 m=38
